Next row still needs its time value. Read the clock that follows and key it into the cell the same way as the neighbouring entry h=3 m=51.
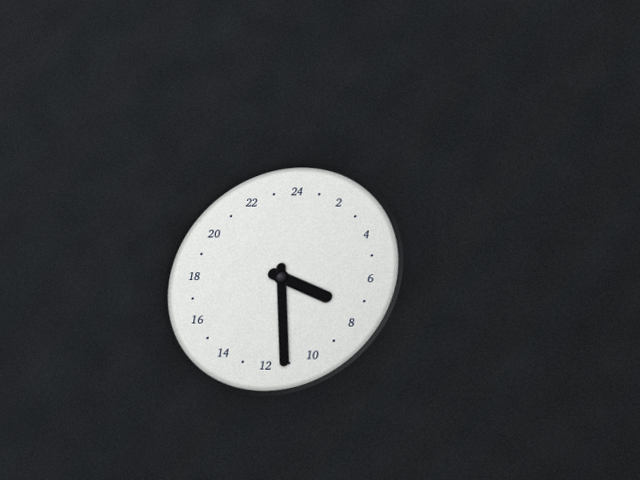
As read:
h=7 m=28
